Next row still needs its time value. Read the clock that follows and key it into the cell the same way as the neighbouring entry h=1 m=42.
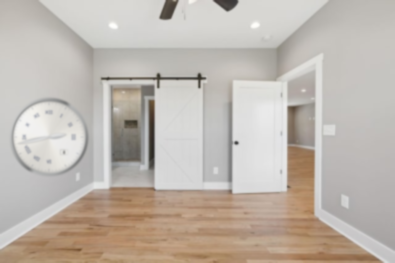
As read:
h=2 m=43
